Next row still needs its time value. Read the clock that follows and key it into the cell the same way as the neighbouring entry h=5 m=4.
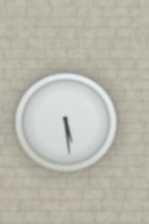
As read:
h=5 m=29
